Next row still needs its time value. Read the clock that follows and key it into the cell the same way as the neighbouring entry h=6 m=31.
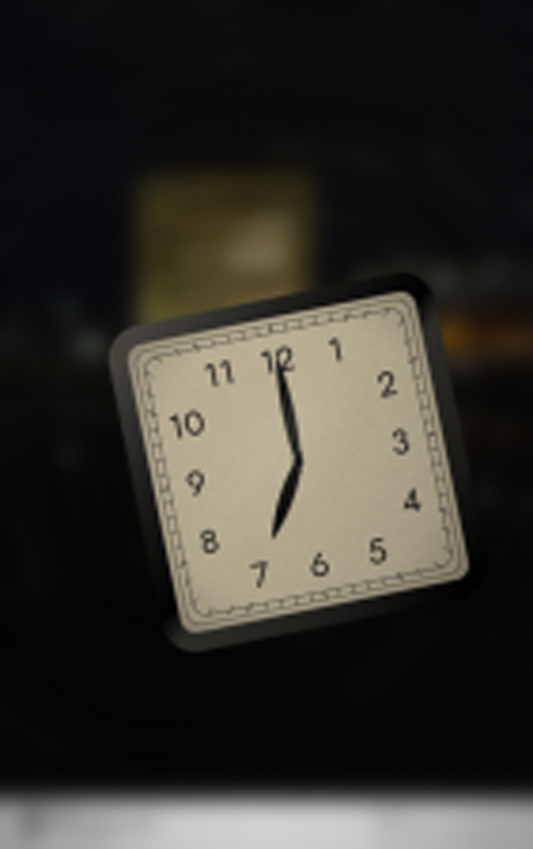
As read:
h=7 m=0
